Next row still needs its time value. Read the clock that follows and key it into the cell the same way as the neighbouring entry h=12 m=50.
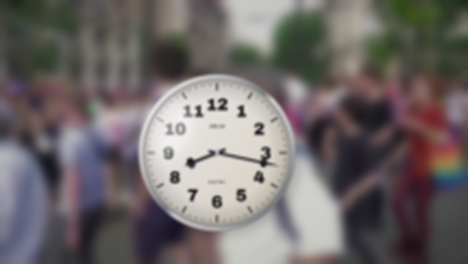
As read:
h=8 m=17
